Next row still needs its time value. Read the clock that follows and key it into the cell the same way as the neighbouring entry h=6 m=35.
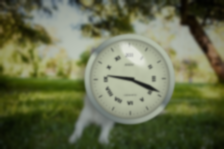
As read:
h=9 m=19
